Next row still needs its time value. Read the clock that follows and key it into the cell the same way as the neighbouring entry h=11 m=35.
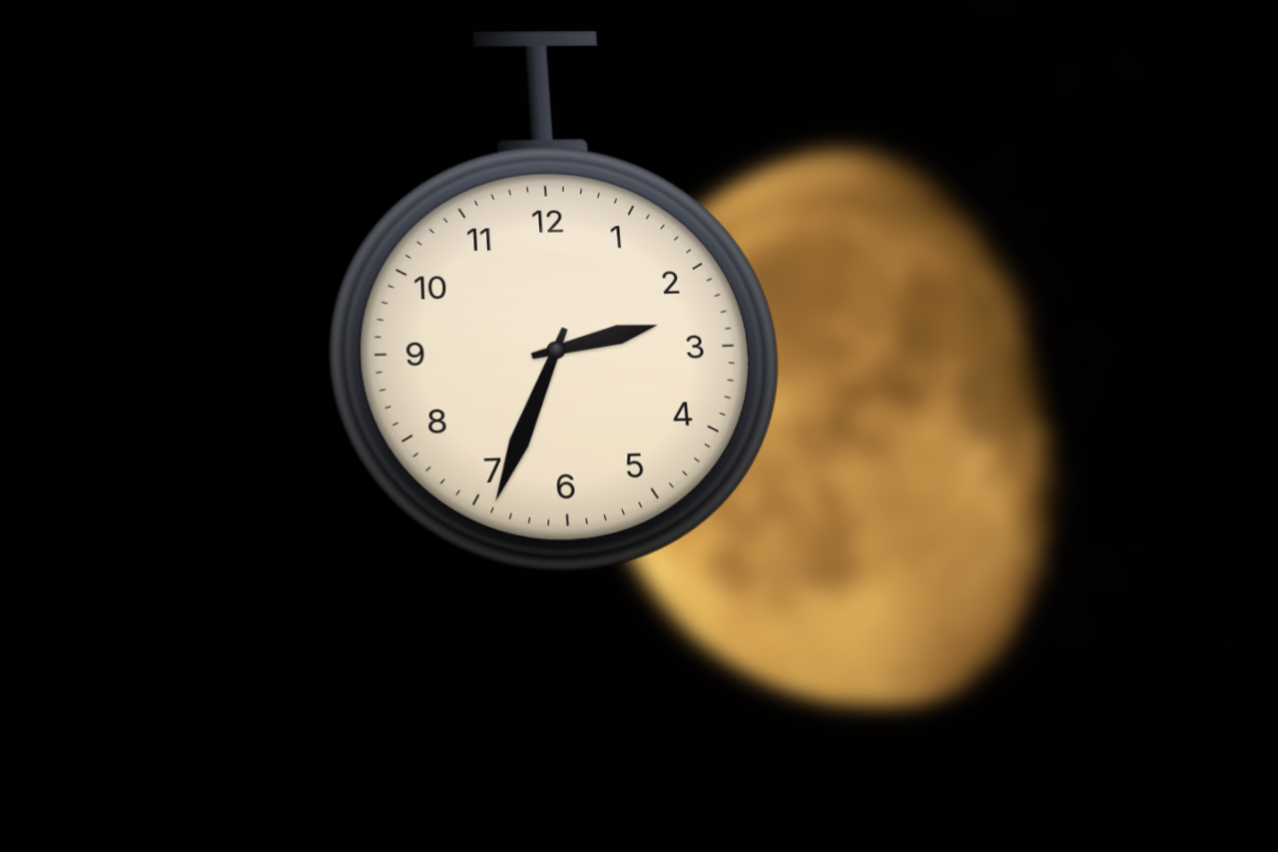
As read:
h=2 m=34
